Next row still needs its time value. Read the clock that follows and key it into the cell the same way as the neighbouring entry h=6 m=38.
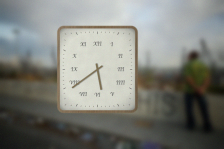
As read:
h=5 m=39
